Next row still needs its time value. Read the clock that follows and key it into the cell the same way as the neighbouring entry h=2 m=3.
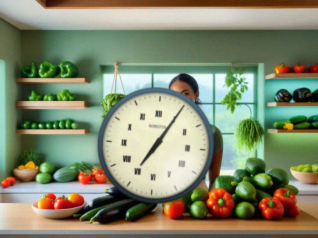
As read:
h=7 m=5
